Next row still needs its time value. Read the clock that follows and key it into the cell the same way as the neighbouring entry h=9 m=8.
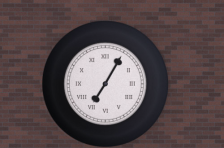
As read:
h=7 m=5
